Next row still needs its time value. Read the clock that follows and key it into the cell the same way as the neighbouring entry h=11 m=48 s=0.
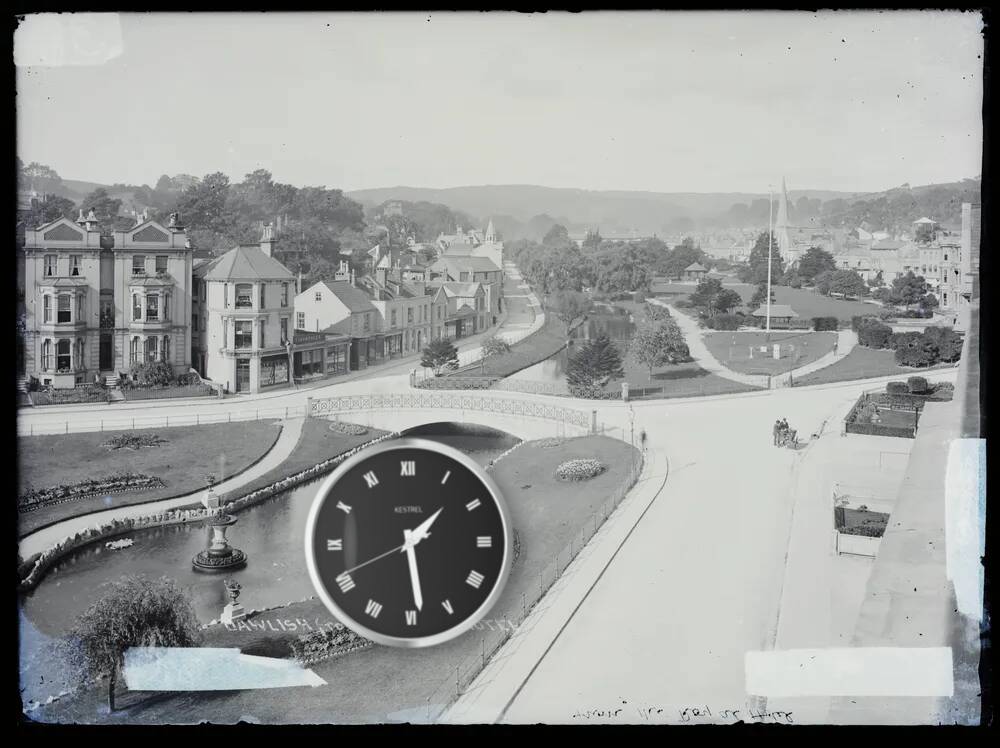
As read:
h=1 m=28 s=41
